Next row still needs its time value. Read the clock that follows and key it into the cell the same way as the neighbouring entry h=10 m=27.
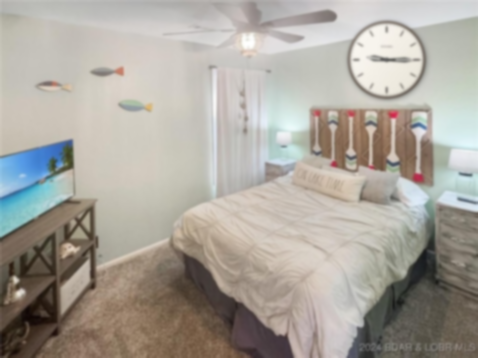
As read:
h=9 m=15
